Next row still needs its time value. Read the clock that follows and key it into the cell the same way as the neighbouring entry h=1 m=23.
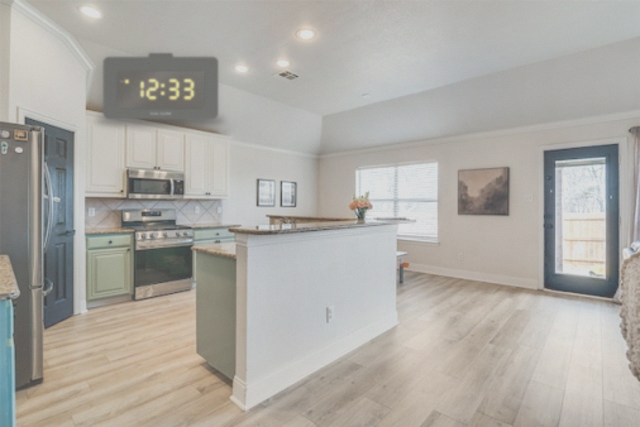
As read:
h=12 m=33
